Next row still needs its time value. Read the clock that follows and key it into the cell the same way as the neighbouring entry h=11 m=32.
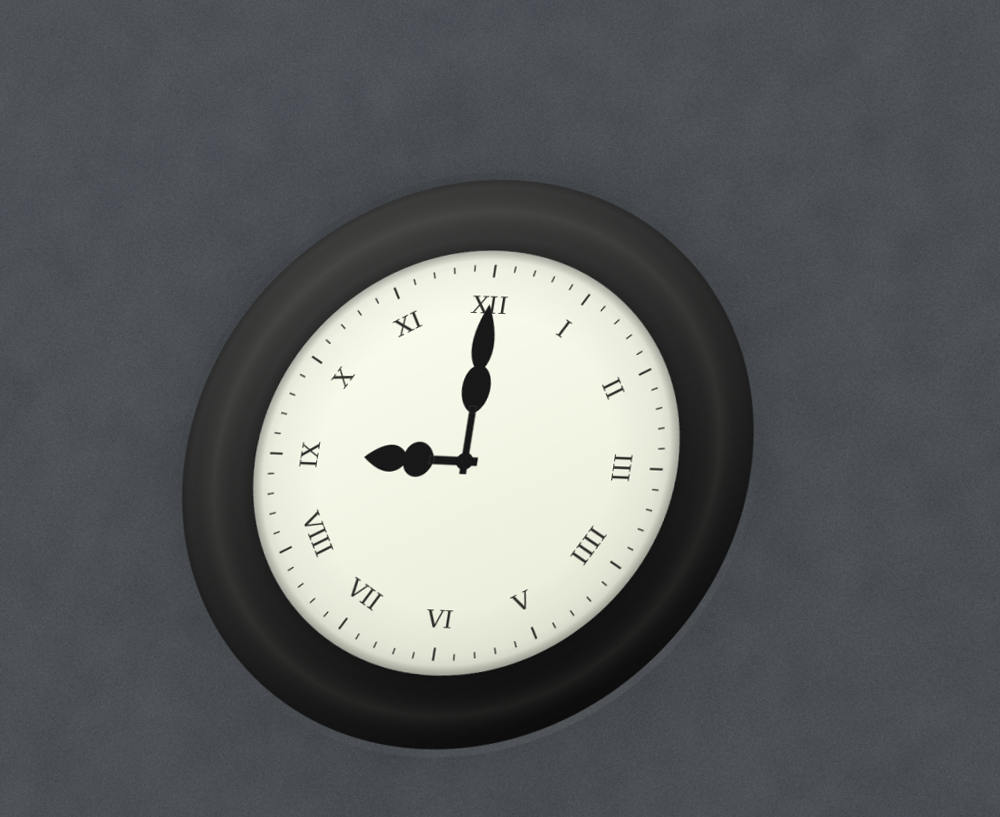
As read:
h=9 m=0
